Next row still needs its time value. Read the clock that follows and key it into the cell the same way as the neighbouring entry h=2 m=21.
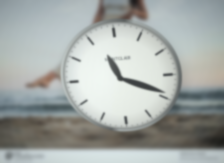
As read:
h=11 m=19
